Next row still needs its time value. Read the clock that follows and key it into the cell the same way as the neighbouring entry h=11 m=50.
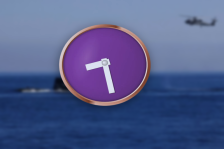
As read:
h=8 m=28
